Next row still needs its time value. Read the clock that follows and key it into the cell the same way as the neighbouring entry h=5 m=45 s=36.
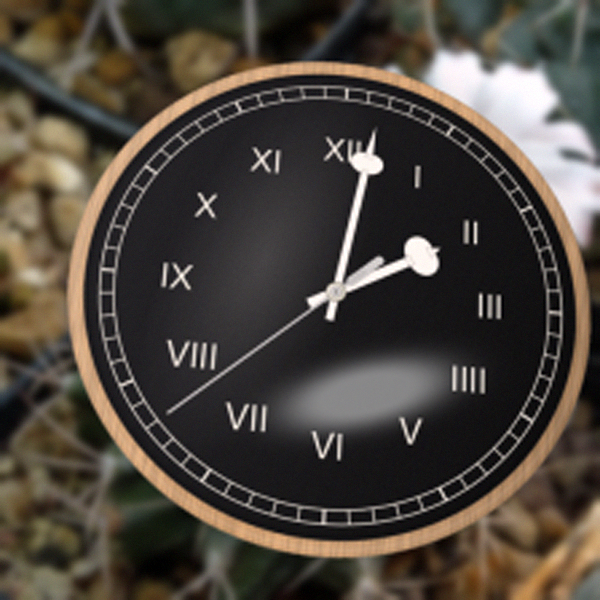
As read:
h=2 m=1 s=38
